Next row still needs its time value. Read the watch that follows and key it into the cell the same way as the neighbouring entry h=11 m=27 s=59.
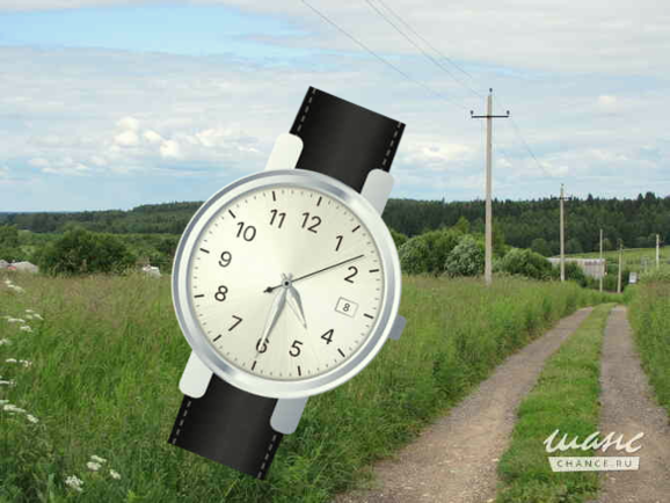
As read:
h=4 m=30 s=8
